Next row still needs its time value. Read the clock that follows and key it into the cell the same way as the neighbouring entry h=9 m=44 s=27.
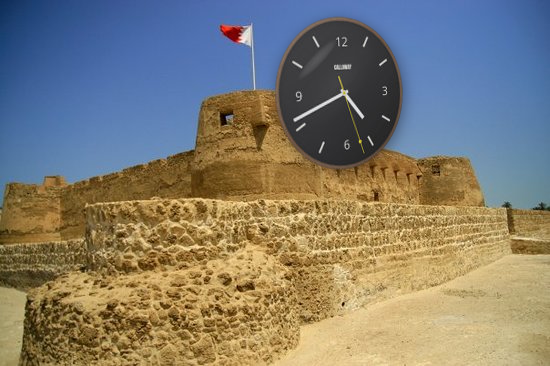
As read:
h=4 m=41 s=27
